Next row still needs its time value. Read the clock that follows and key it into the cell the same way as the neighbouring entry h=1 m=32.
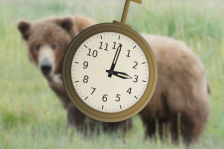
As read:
h=3 m=1
